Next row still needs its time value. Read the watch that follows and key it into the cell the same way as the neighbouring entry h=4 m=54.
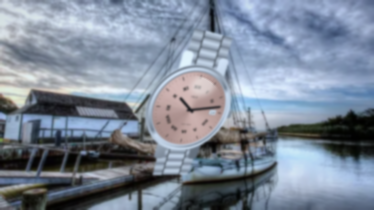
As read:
h=10 m=13
